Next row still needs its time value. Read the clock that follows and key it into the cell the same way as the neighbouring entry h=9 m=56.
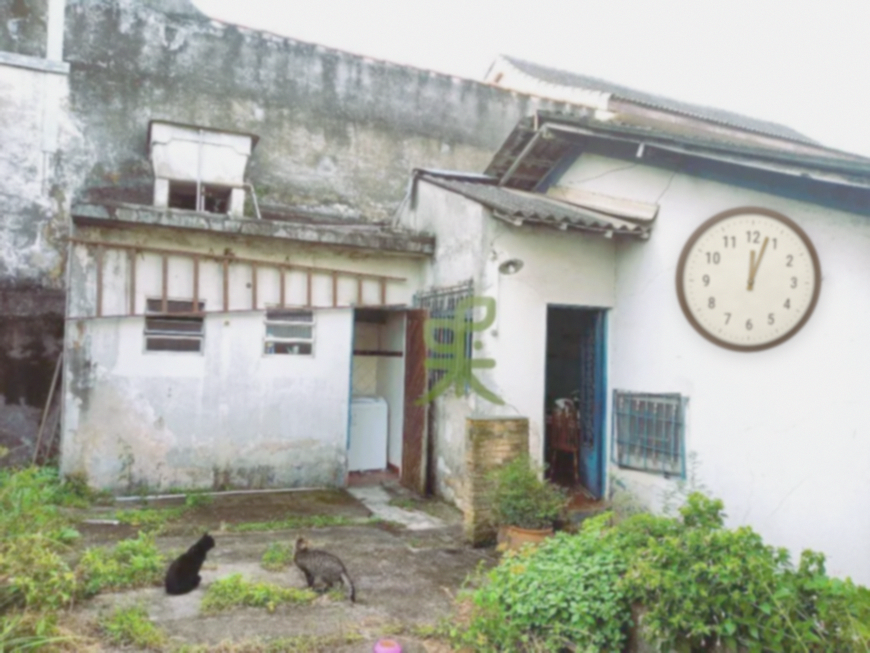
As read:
h=12 m=3
